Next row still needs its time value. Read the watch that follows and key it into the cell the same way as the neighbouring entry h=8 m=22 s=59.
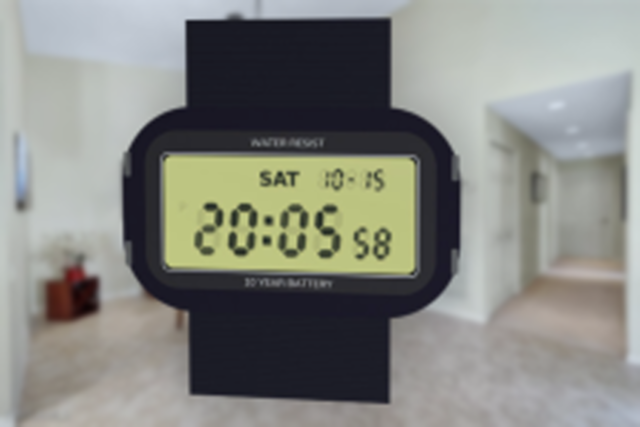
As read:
h=20 m=5 s=58
